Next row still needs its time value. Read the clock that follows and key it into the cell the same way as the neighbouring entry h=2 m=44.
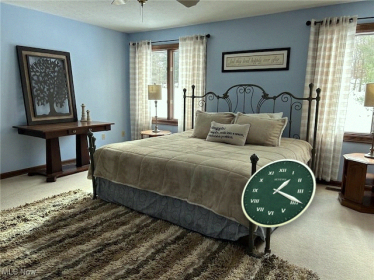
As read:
h=1 m=19
